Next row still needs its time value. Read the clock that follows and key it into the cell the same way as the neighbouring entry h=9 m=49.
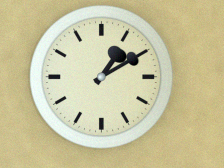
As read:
h=1 m=10
